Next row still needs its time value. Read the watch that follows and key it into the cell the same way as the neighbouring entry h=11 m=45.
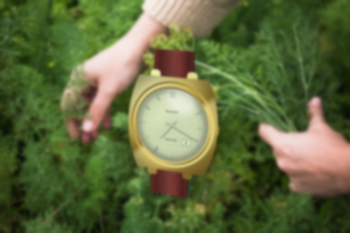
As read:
h=7 m=19
